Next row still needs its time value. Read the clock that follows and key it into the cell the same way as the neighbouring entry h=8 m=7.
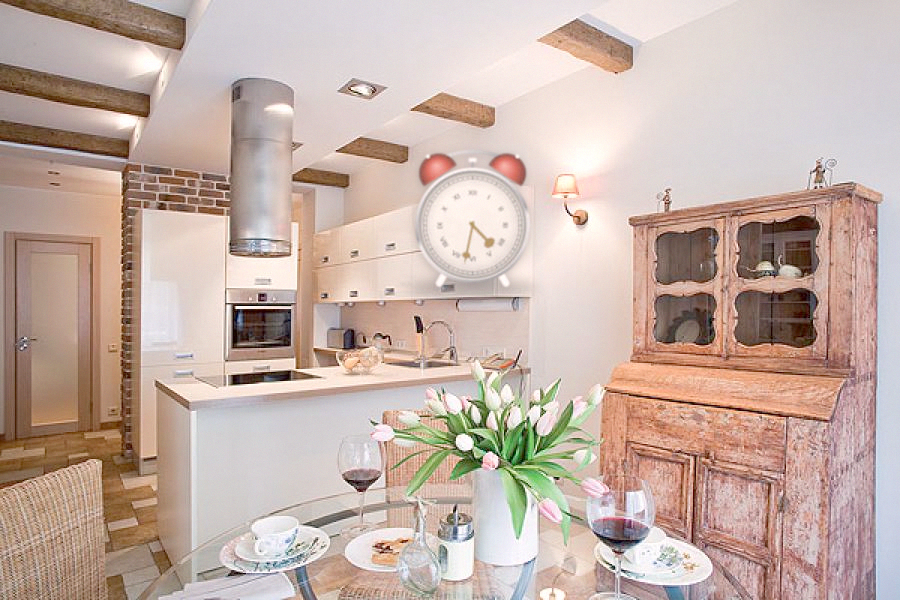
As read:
h=4 m=32
